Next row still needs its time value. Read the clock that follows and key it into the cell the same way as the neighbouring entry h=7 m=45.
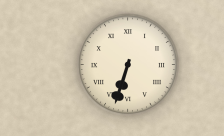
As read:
h=6 m=33
